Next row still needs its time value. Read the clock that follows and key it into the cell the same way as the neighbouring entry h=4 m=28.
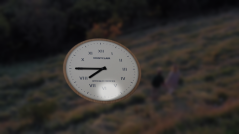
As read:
h=7 m=45
